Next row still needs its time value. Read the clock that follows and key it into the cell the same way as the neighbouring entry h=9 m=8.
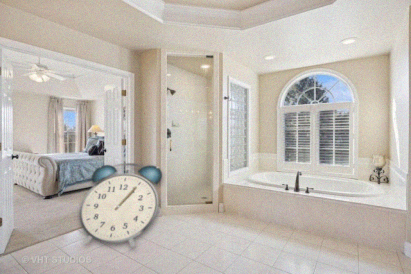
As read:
h=1 m=5
